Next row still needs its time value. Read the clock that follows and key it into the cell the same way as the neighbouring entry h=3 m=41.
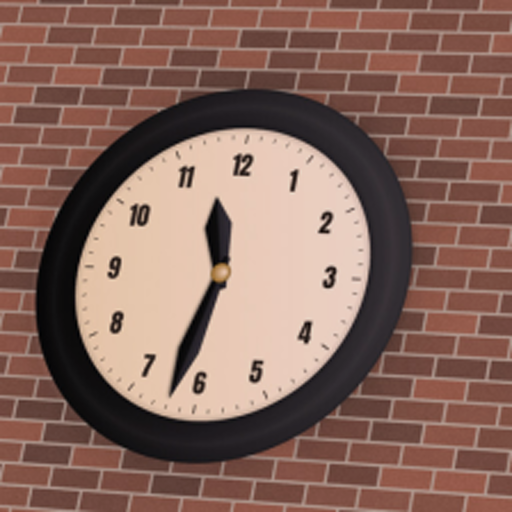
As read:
h=11 m=32
